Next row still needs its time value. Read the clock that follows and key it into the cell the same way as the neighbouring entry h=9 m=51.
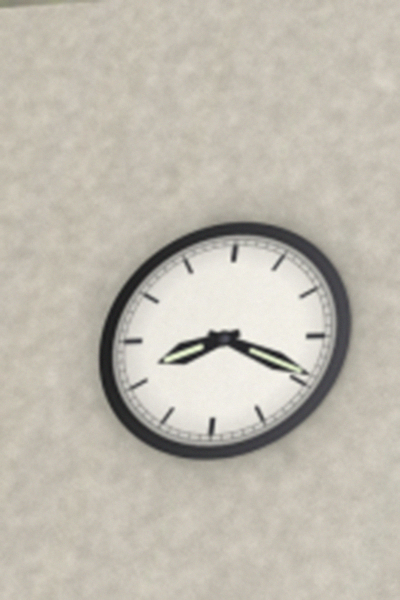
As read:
h=8 m=19
